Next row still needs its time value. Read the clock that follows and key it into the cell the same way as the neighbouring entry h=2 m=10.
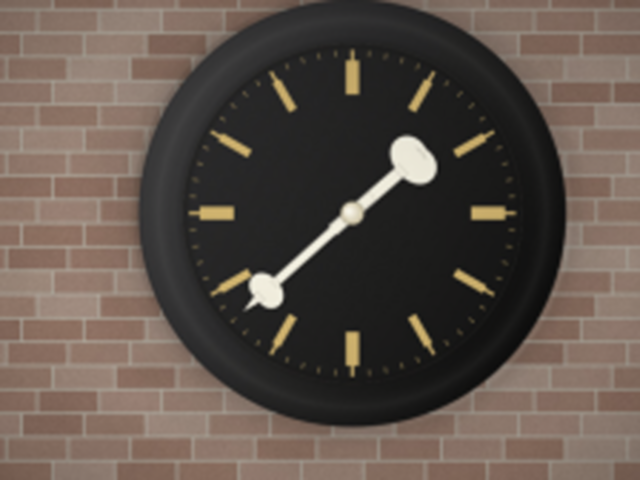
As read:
h=1 m=38
